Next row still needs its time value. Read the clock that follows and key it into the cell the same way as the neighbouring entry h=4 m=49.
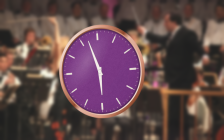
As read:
h=5 m=57
